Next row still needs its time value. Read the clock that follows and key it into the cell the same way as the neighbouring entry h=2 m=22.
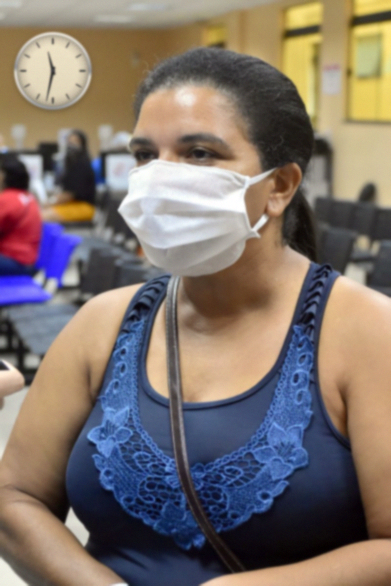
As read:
h=11 m=32
